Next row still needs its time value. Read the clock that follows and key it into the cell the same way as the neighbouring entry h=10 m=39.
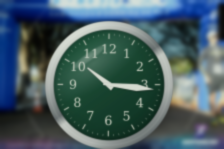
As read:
h=10 m=16
